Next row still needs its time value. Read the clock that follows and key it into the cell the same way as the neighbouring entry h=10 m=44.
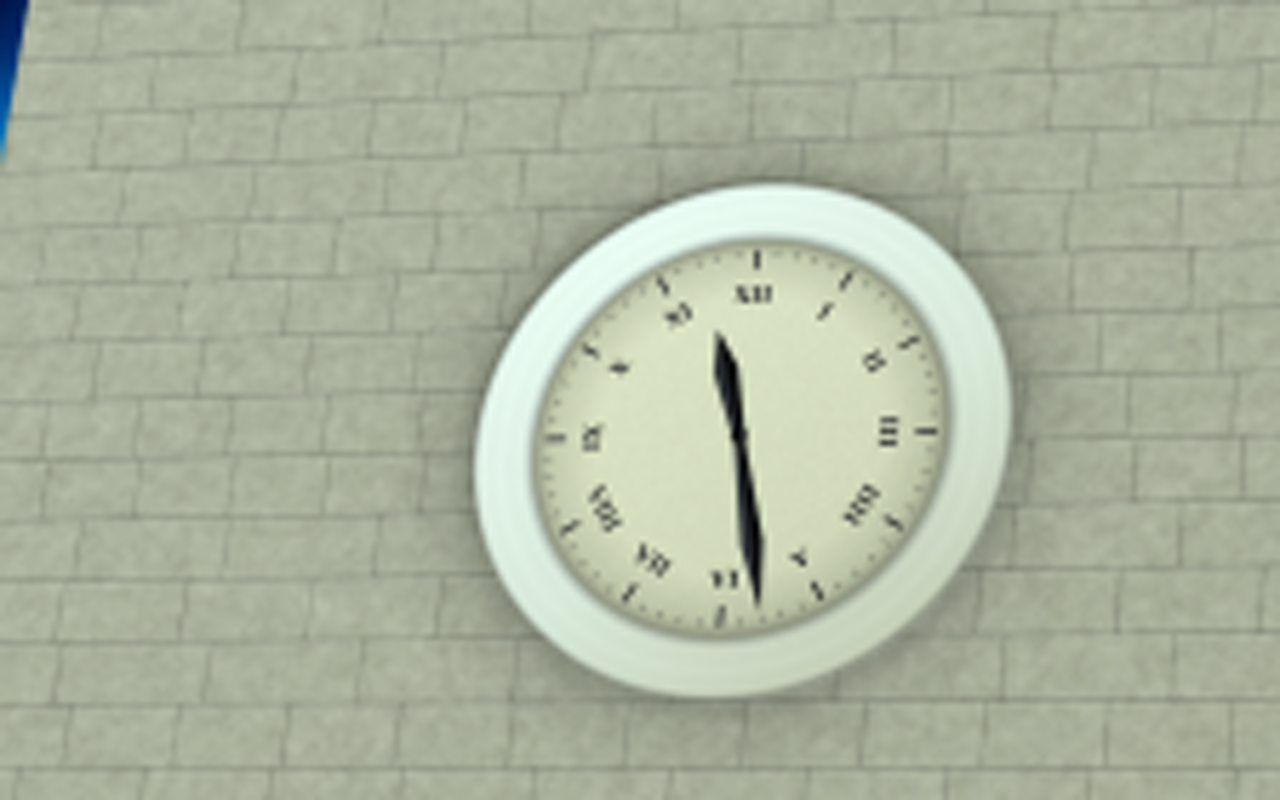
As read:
h=11 m=28
